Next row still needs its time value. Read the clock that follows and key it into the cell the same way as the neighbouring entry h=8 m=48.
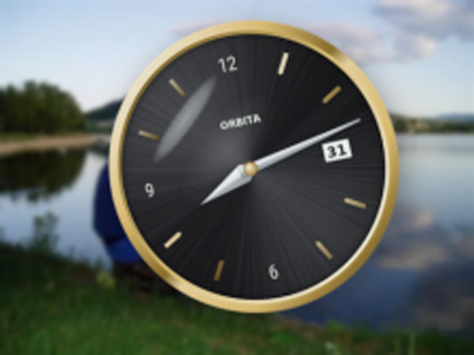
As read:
h=8 m=13
